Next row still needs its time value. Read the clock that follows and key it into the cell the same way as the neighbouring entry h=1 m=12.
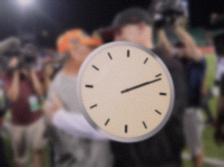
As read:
h=2 m=11
